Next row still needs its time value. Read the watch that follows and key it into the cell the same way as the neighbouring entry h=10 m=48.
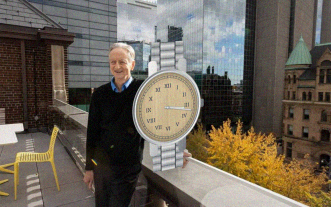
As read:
h=3 m=17
